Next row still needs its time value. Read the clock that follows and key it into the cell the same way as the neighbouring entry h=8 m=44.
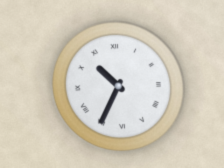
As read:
h=10 m=35
